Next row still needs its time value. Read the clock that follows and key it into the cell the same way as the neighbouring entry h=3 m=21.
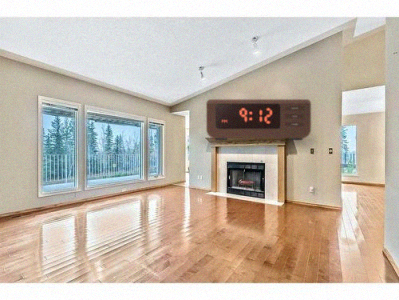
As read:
h=9 m=12
